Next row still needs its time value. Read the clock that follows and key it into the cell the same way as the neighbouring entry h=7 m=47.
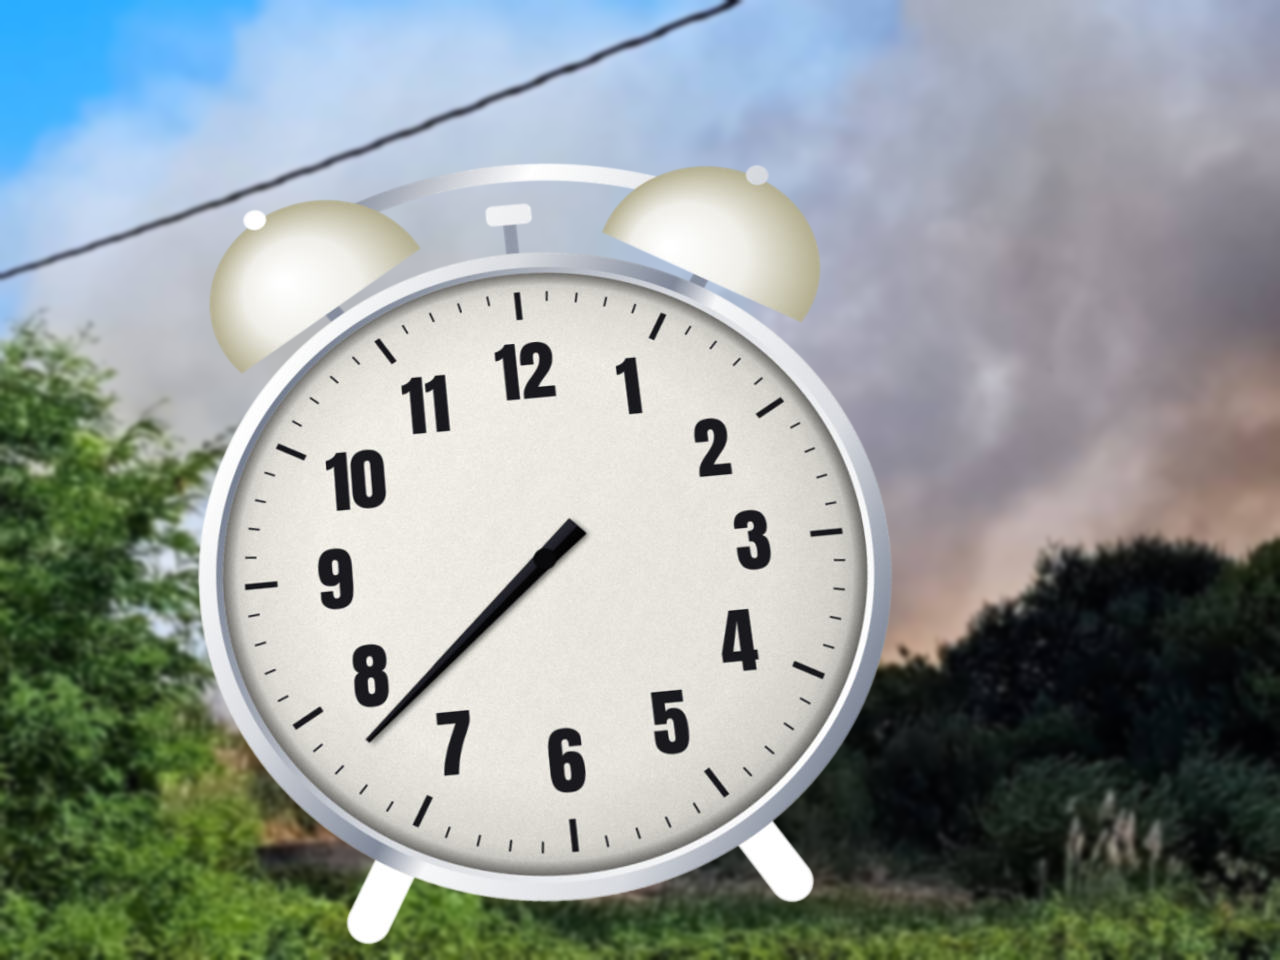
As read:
h=7 m=38
